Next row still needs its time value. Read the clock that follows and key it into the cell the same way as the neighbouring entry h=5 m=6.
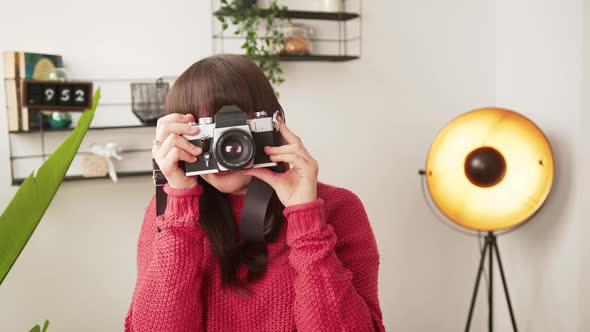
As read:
h=9 m=52
